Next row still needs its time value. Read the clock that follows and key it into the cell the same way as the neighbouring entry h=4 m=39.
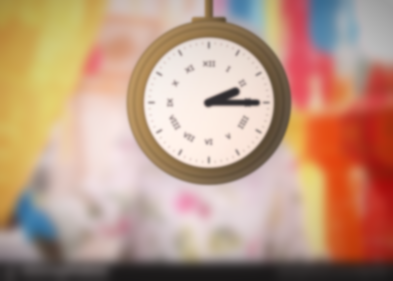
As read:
h=2 m=15
